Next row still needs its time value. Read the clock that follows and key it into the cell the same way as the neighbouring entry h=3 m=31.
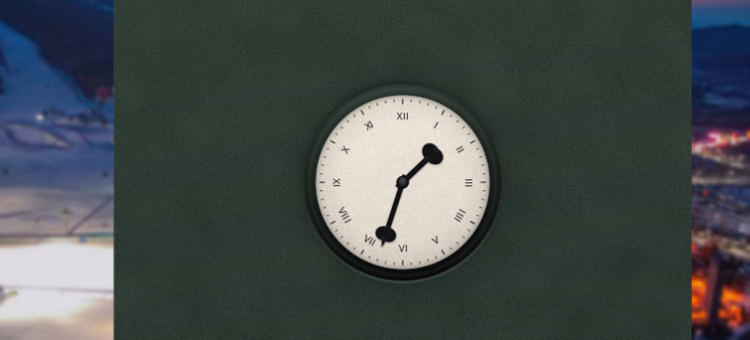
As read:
h=1 m=33
